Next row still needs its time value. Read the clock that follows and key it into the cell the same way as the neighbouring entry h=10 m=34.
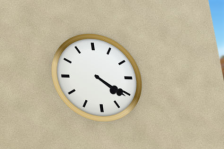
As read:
h=4 m=21
